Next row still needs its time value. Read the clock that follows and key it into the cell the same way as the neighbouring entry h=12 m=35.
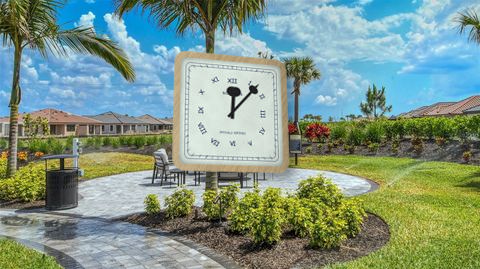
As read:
h=12 m=7
